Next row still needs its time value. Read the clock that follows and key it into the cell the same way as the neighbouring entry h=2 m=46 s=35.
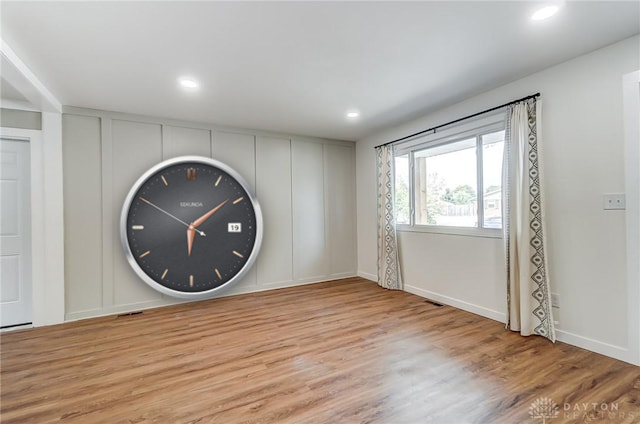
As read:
h=6 m=8 s=50
